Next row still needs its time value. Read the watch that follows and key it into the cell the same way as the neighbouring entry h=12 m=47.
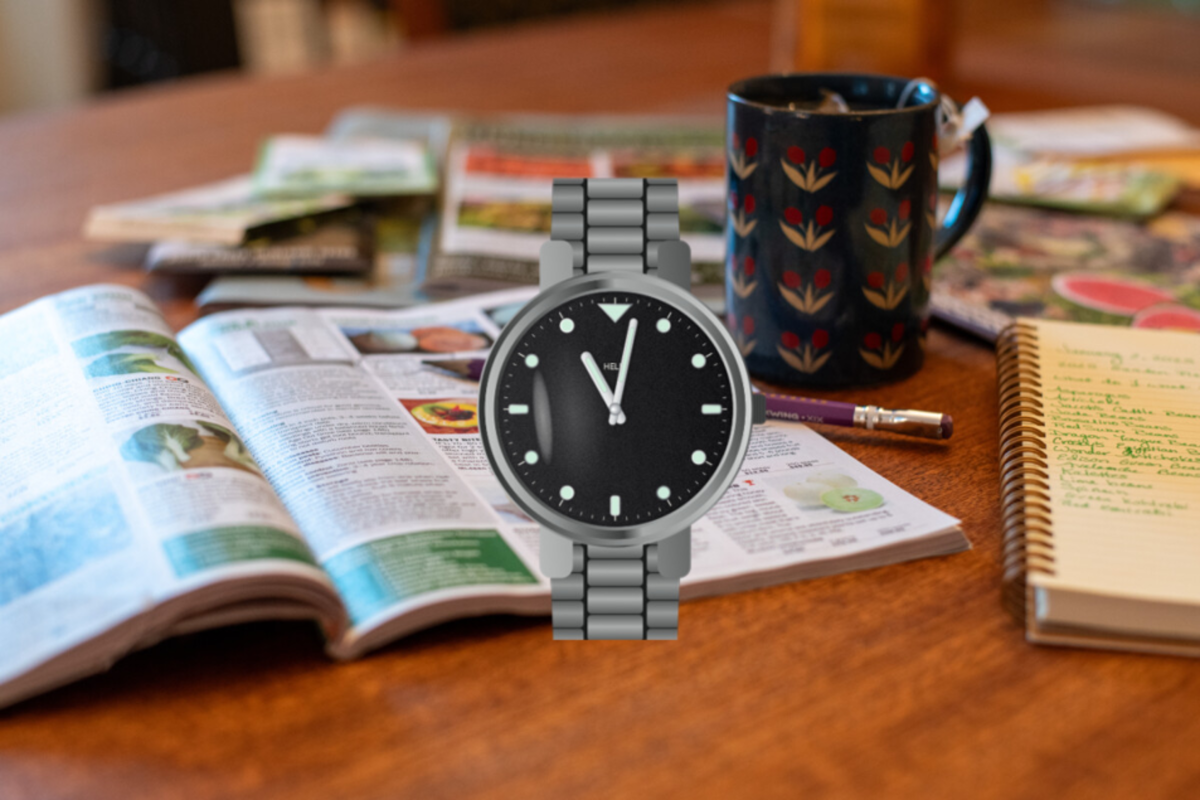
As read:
h=11 m=2
